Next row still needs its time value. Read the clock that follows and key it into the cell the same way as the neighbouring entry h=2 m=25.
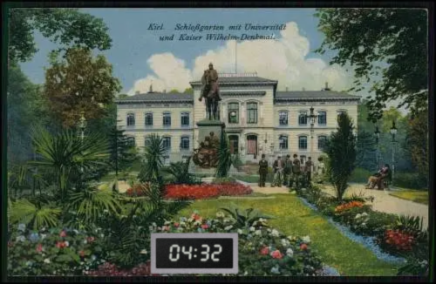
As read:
h=4 m=32
